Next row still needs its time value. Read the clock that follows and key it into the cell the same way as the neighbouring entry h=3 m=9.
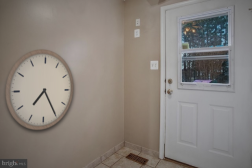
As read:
h=7 m=25
